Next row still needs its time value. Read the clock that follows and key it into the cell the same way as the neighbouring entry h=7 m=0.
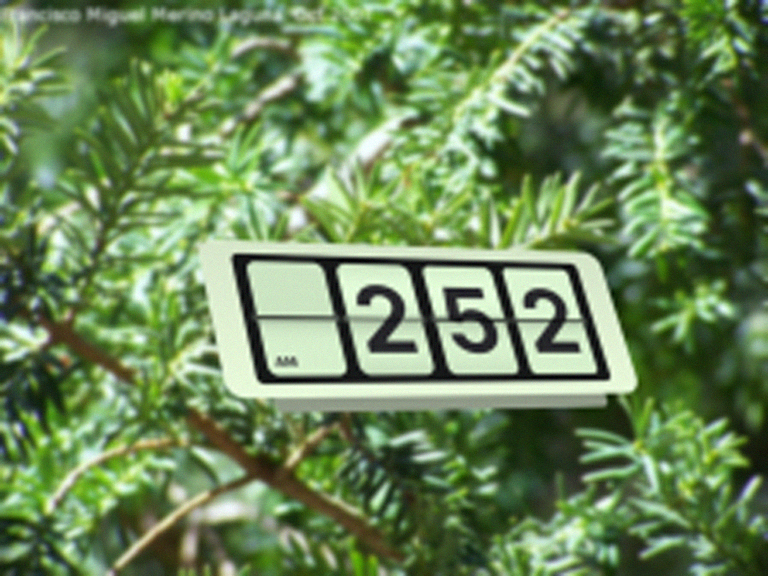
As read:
h=2 m=52
